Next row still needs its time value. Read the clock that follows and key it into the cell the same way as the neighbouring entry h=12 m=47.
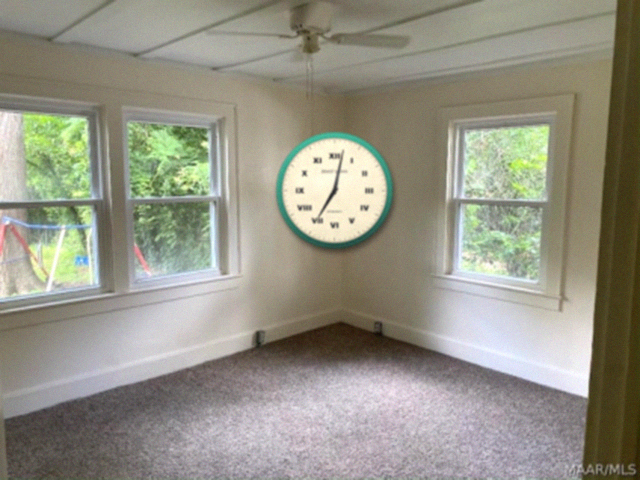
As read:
h=7 m=2
